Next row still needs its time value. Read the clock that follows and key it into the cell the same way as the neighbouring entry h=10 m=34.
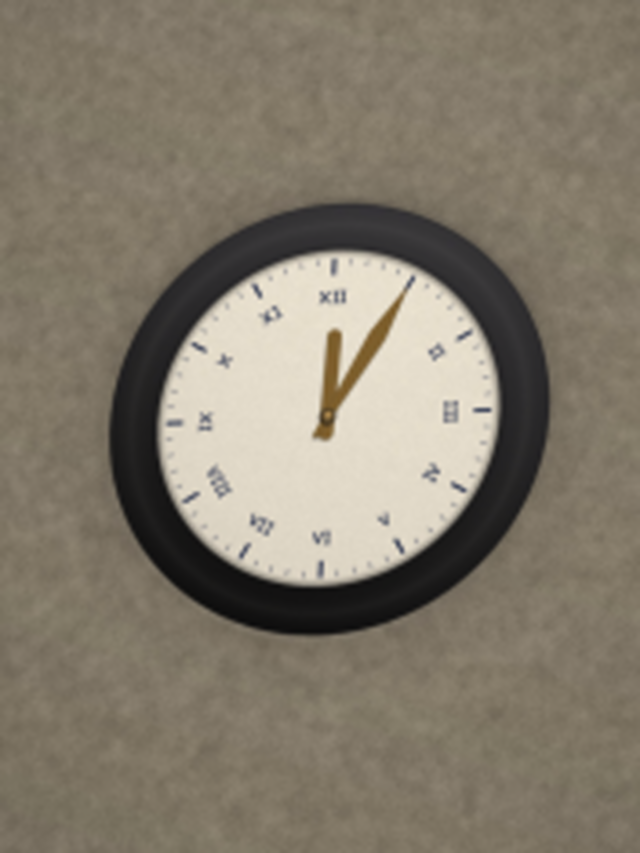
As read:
h=12 m=5
